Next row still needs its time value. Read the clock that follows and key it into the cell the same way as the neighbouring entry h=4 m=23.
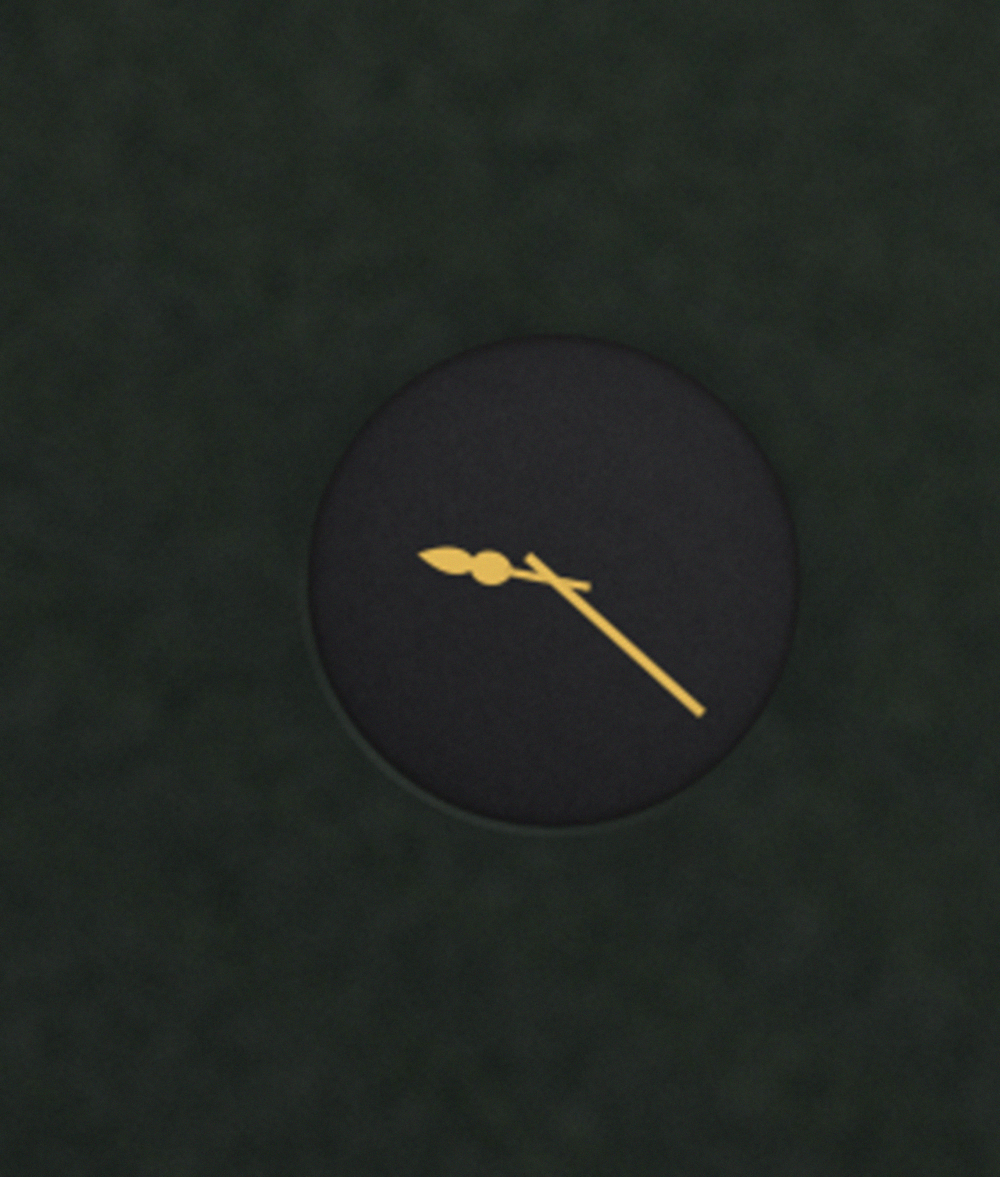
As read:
h=9 m=22
